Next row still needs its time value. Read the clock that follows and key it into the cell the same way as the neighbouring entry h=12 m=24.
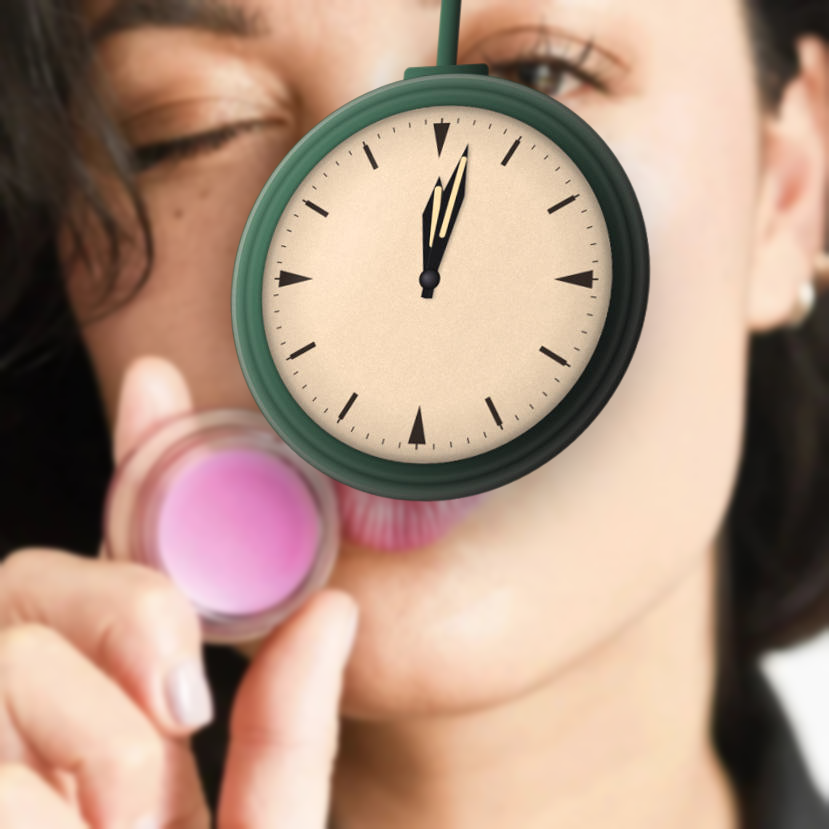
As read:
h=12 m=2
